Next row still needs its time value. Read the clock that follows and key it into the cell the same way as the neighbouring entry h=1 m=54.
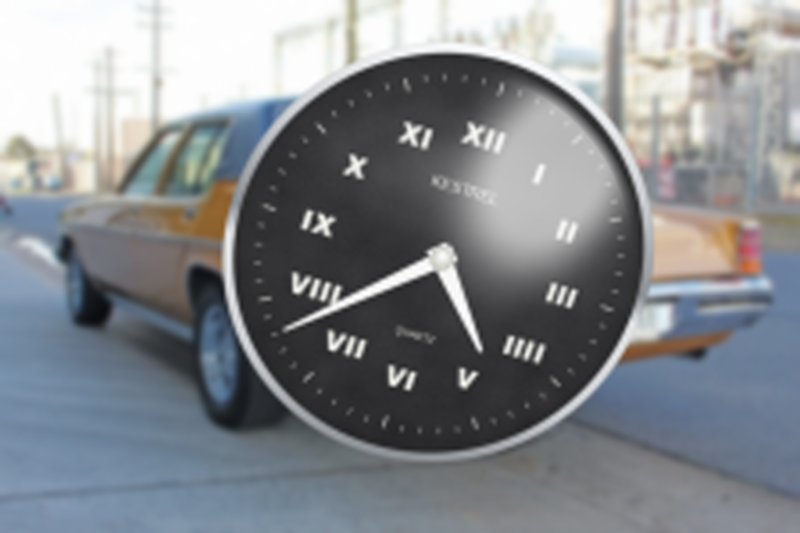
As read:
h=4 m=38
